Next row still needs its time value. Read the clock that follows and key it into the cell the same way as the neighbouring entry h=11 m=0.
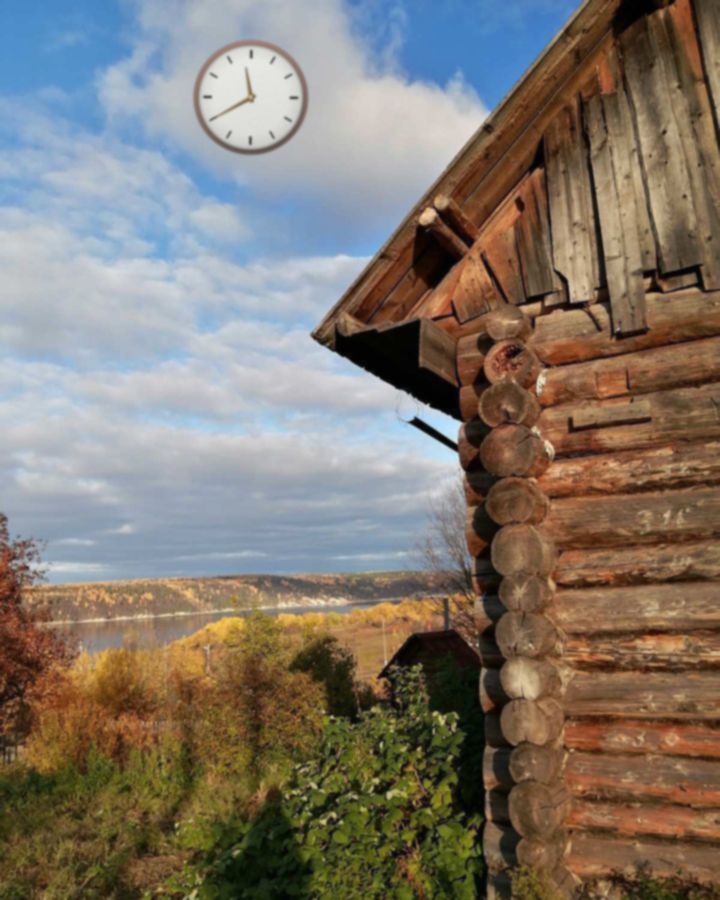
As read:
h=11 m=40
